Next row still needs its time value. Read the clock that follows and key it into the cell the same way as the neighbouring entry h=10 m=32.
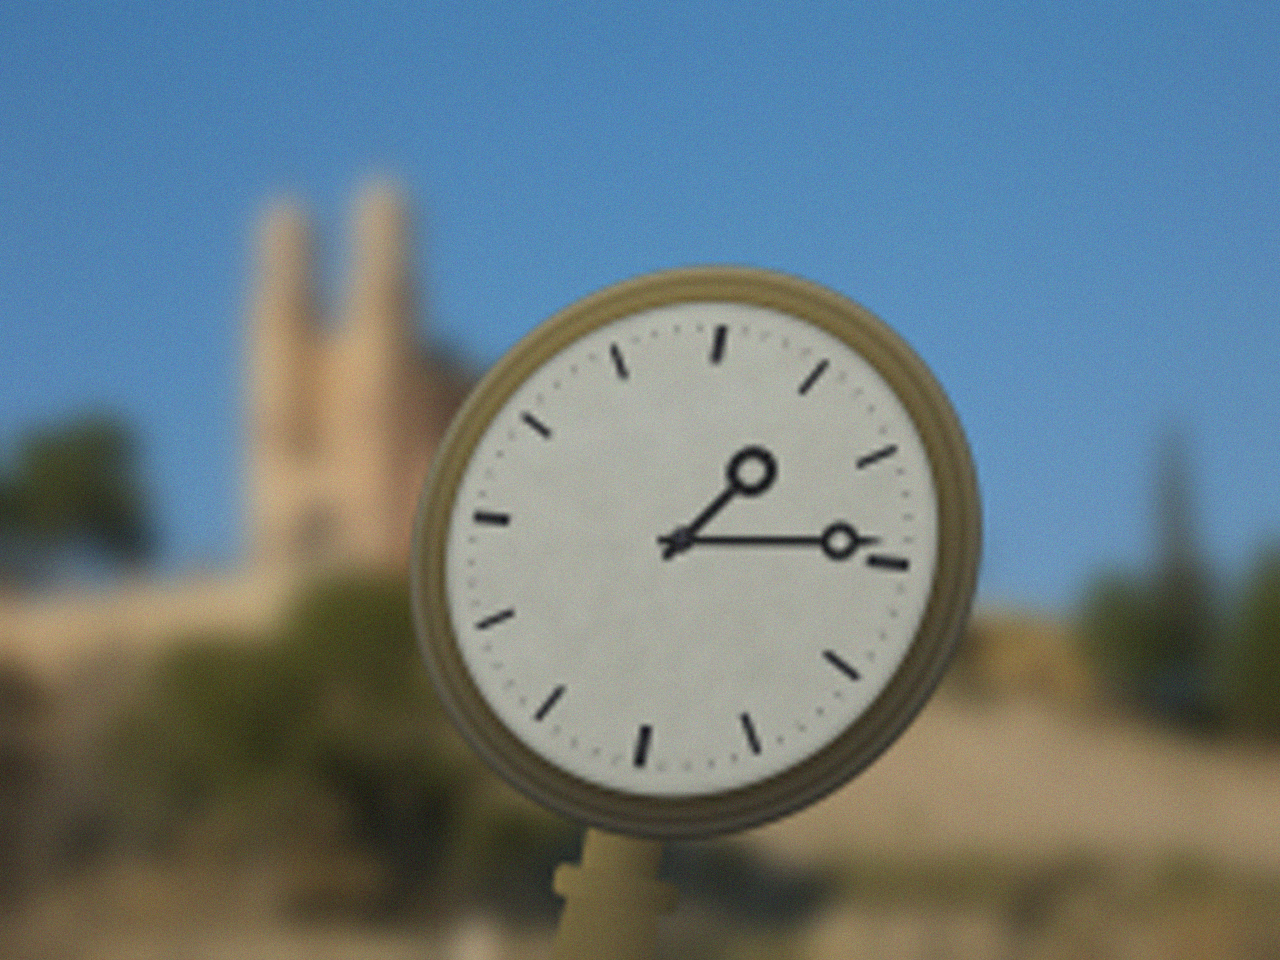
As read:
h=1 m=14
